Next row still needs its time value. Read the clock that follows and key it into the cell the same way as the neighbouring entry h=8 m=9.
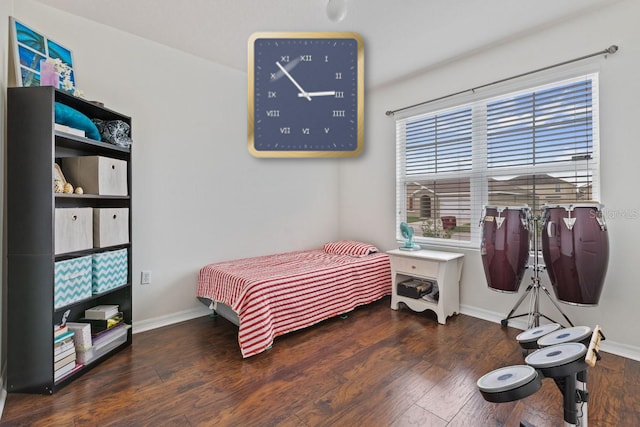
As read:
h=2 m=53
